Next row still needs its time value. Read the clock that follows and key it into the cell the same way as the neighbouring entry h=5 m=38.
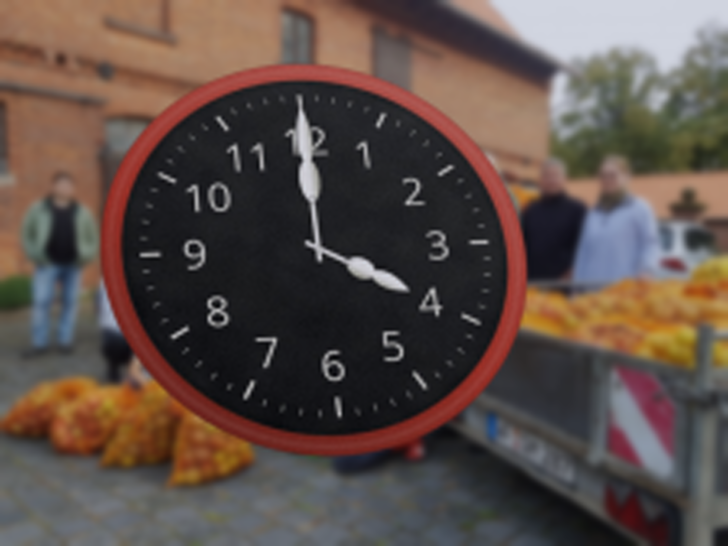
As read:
h=4 m=0
